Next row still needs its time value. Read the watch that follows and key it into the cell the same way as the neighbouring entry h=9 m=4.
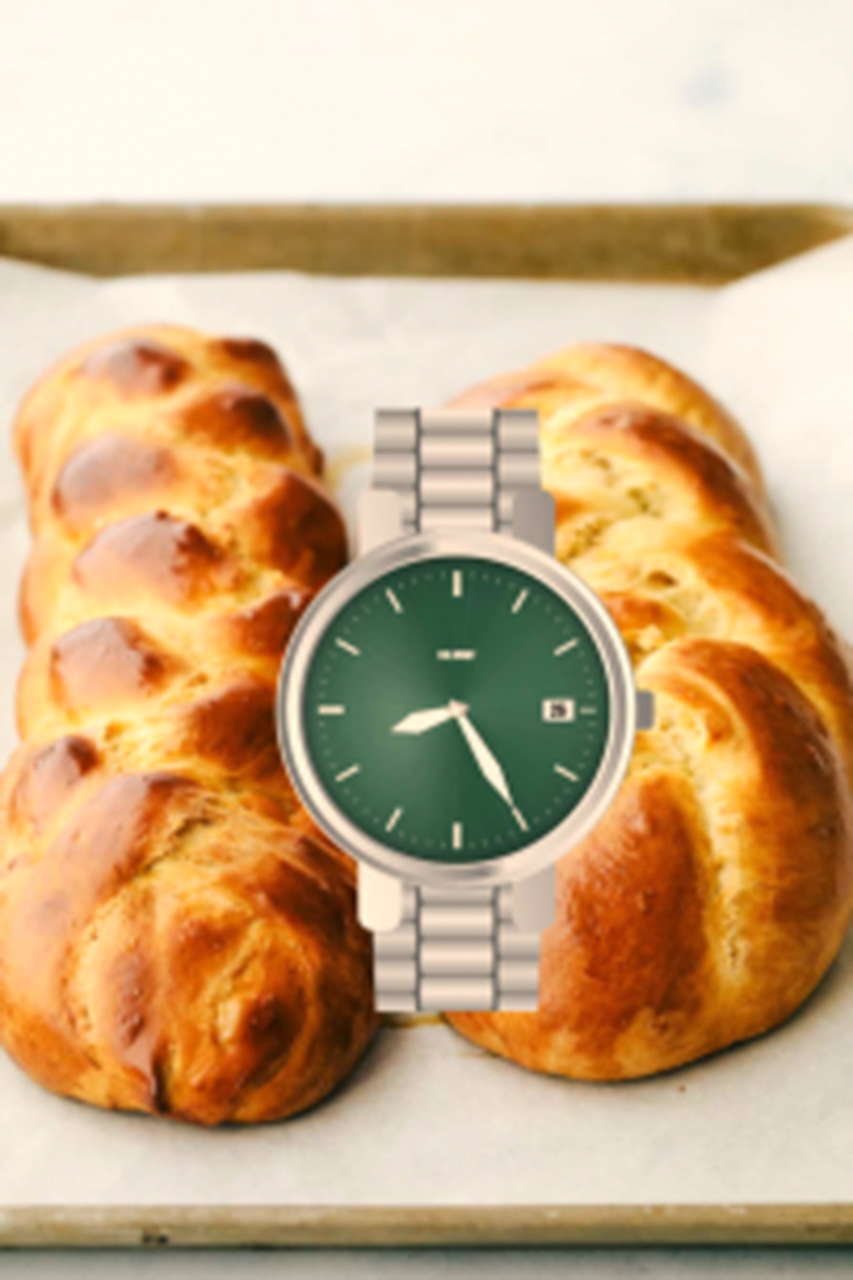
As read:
h=8 m=25
